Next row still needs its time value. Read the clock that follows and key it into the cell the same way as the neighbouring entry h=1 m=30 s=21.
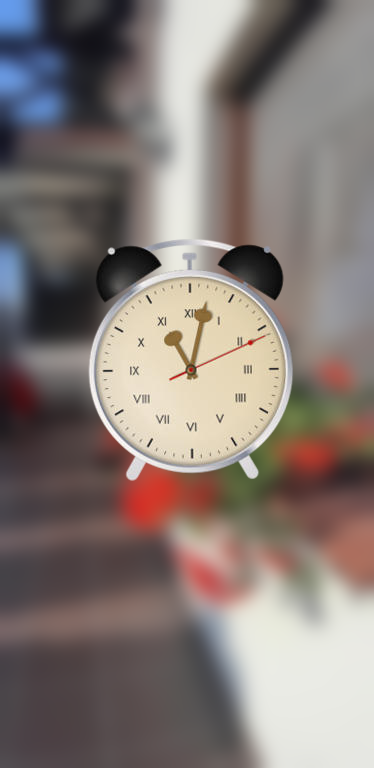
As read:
h=11 m=2 s=11
